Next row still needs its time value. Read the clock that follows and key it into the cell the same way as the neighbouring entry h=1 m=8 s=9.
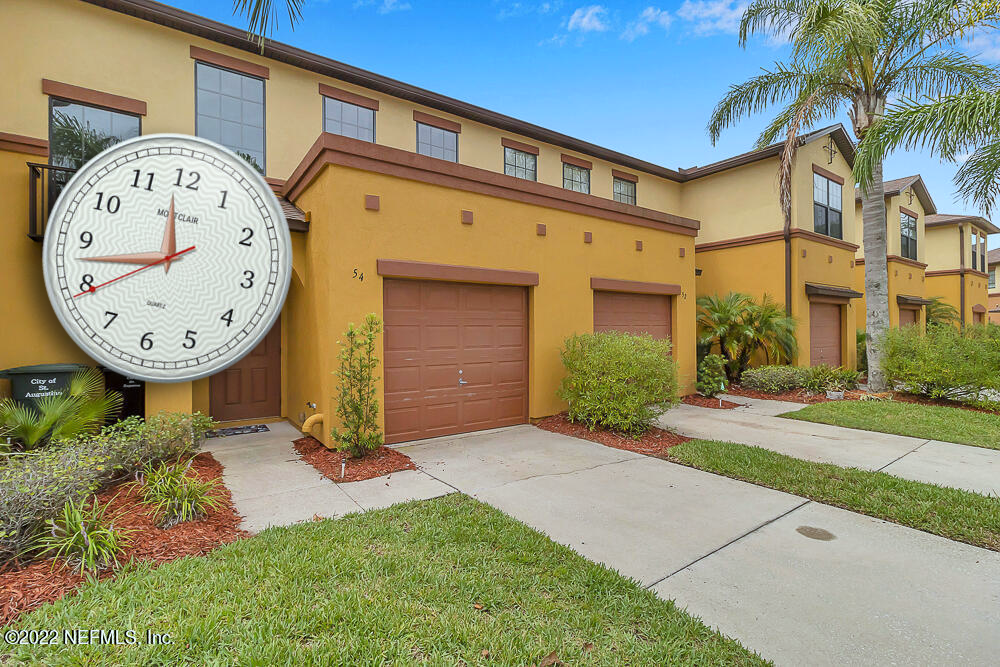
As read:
h=11 m=42 s=39
